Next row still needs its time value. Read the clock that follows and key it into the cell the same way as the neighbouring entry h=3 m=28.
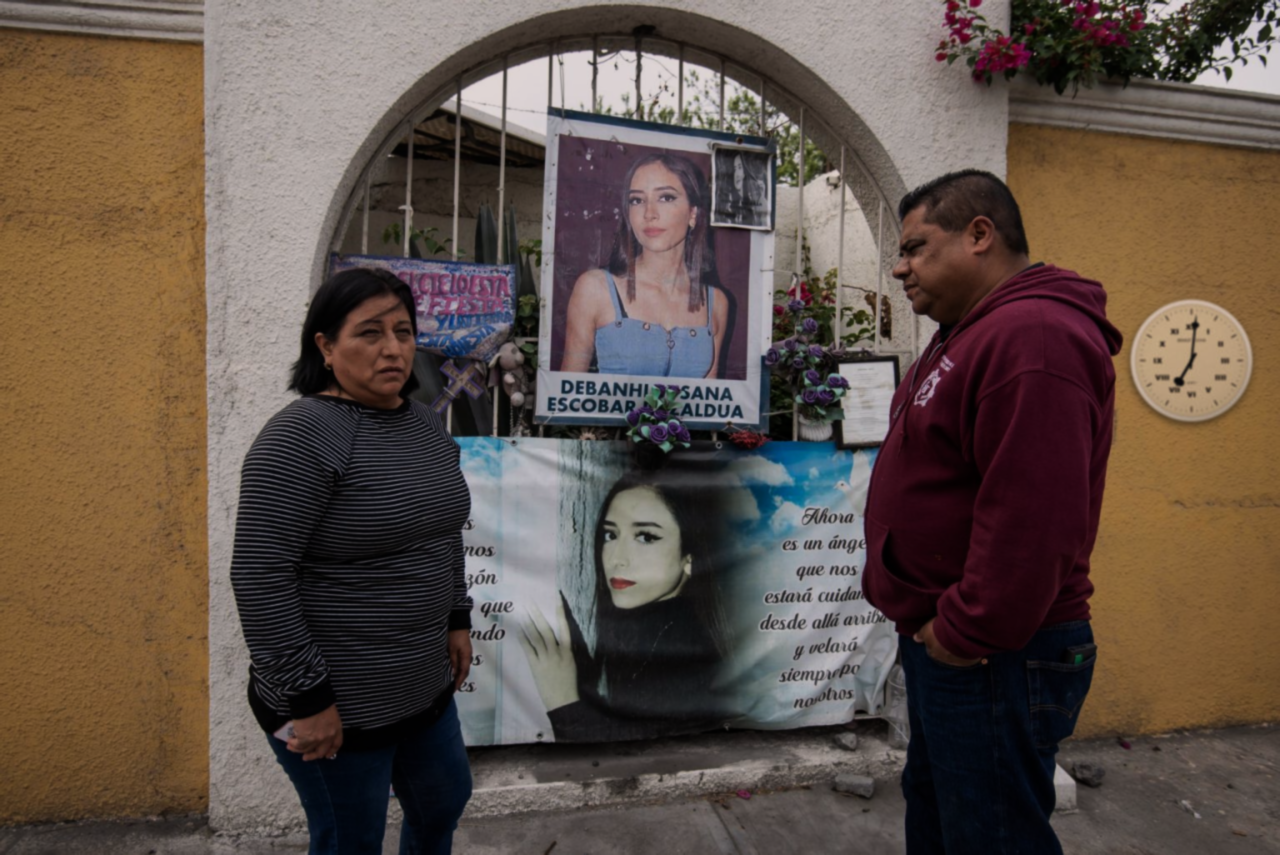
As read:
h=7 m=1
